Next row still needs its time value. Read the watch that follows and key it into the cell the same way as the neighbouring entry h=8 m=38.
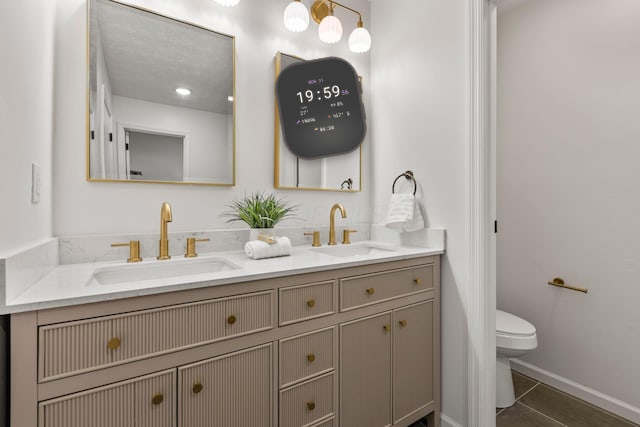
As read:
h=19 m=59
